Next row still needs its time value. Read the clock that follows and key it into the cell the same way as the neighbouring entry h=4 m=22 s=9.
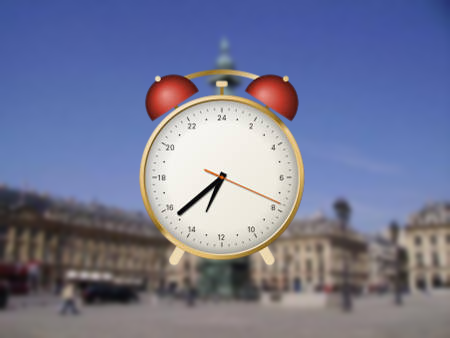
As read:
h=13 m=38 s=19
